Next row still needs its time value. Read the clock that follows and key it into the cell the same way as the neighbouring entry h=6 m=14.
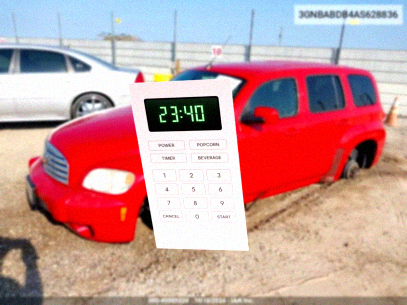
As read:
h=23 m=40
